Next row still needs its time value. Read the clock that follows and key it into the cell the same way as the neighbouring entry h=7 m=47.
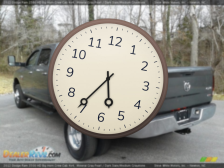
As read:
h=5 m=36
